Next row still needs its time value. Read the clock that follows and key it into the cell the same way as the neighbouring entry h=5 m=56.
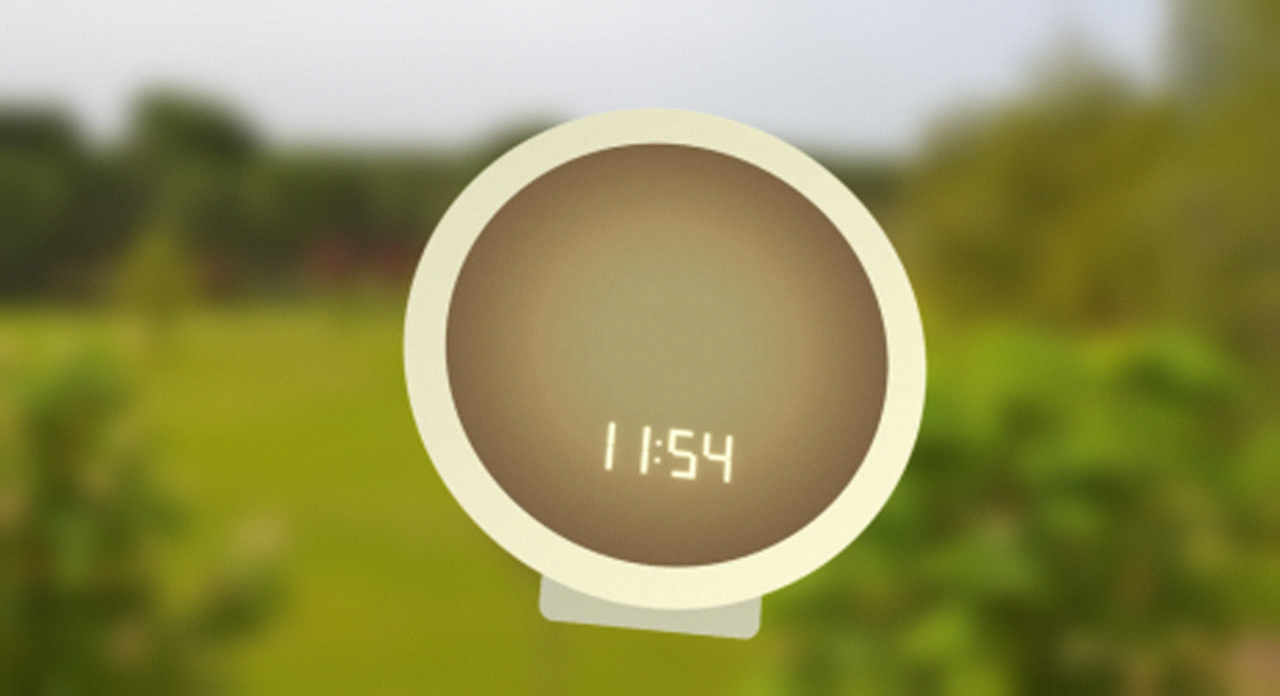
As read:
h=11 m=54
